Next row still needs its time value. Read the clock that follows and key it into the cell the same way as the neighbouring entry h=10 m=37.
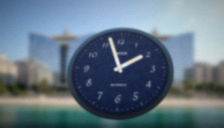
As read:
h=1 m=57
